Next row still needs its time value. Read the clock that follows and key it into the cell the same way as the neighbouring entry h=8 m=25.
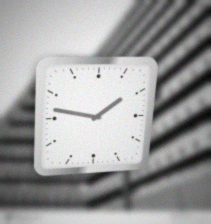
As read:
h=1 m=47
